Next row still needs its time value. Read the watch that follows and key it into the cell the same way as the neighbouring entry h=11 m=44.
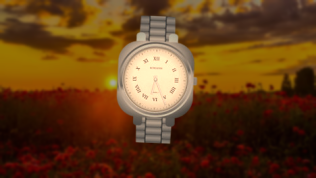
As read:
h=6 m=26
